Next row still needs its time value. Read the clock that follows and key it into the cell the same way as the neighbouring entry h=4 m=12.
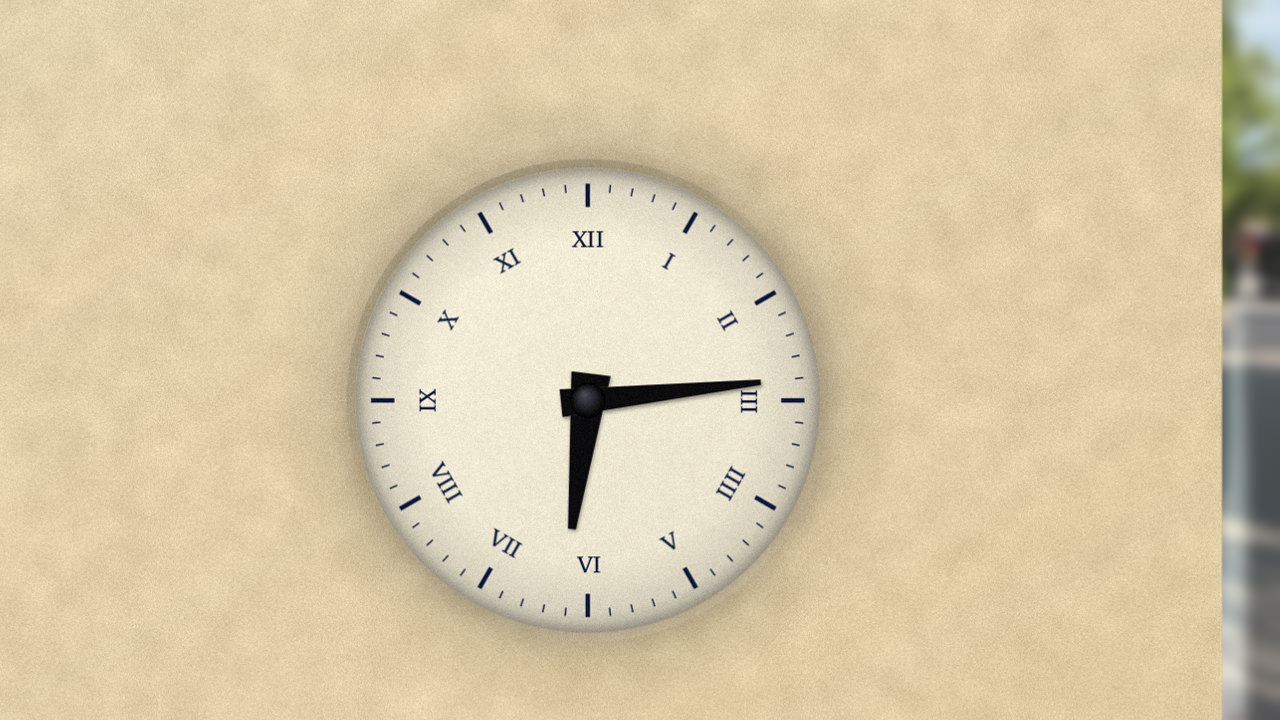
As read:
h=6 m=14
